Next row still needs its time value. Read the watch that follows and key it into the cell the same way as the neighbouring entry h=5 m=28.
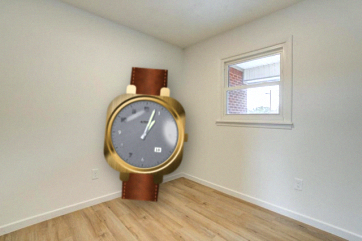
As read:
h=1 m=3
